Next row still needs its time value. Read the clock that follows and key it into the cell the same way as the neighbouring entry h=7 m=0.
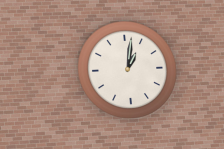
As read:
h=1 m=2
